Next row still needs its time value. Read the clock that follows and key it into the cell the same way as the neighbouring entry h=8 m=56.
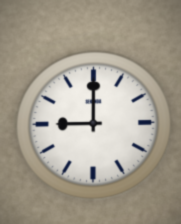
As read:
h=9 m=0
